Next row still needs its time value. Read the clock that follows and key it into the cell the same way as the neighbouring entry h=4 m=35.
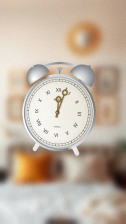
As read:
h=12 m=3
